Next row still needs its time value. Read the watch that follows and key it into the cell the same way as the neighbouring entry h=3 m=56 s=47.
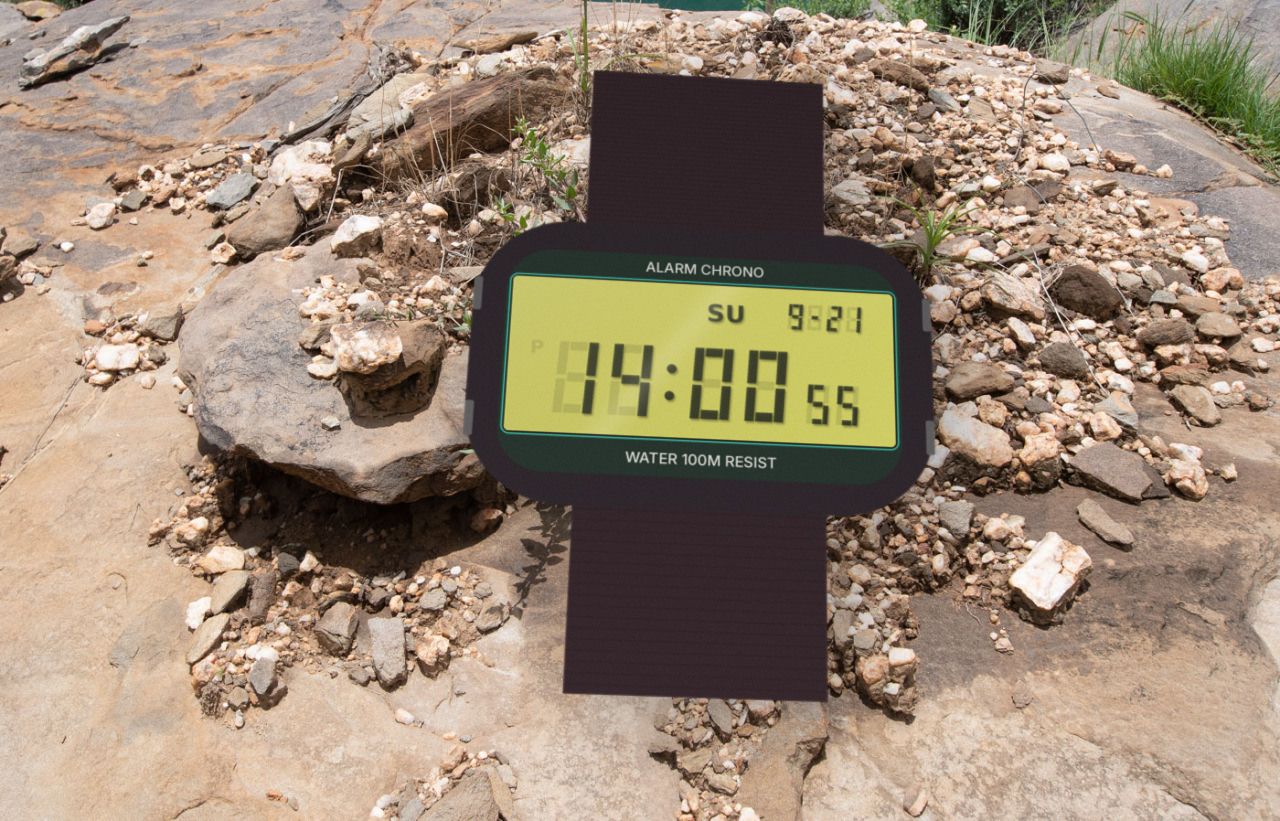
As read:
h=14 m=0 s=55
